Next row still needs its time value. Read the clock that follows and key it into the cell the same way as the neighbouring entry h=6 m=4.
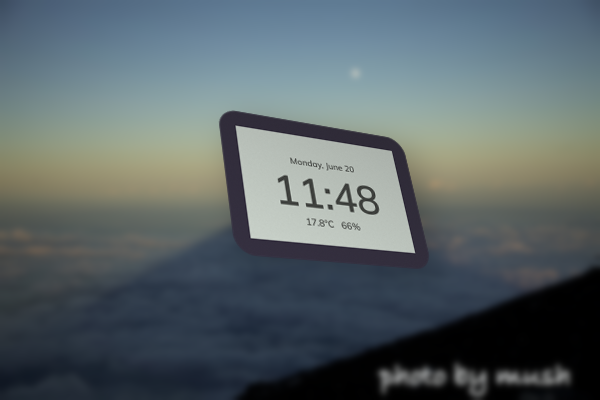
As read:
h=11 m=48
